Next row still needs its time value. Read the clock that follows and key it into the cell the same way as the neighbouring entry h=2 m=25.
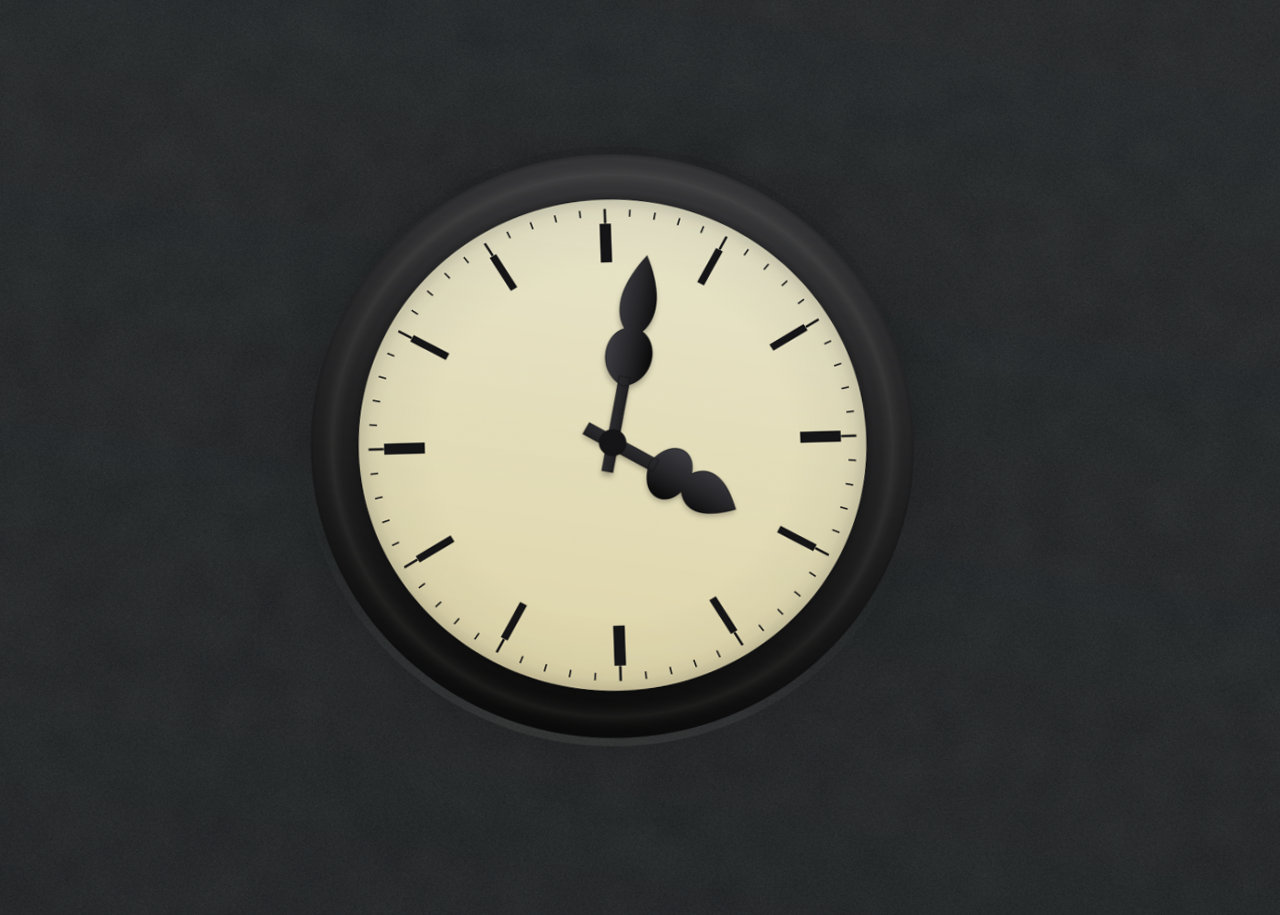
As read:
h=4 m=2
